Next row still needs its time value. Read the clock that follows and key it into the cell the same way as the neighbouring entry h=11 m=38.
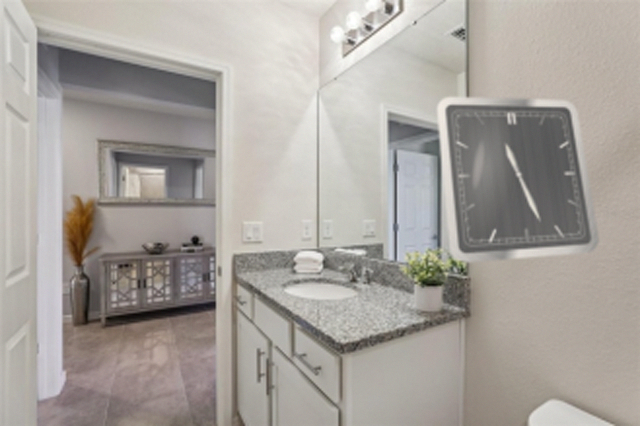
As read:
h=11 m=27
